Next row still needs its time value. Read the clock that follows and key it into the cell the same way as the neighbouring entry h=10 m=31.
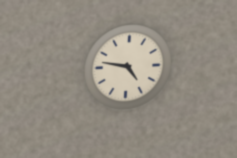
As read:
h=4 m=47
